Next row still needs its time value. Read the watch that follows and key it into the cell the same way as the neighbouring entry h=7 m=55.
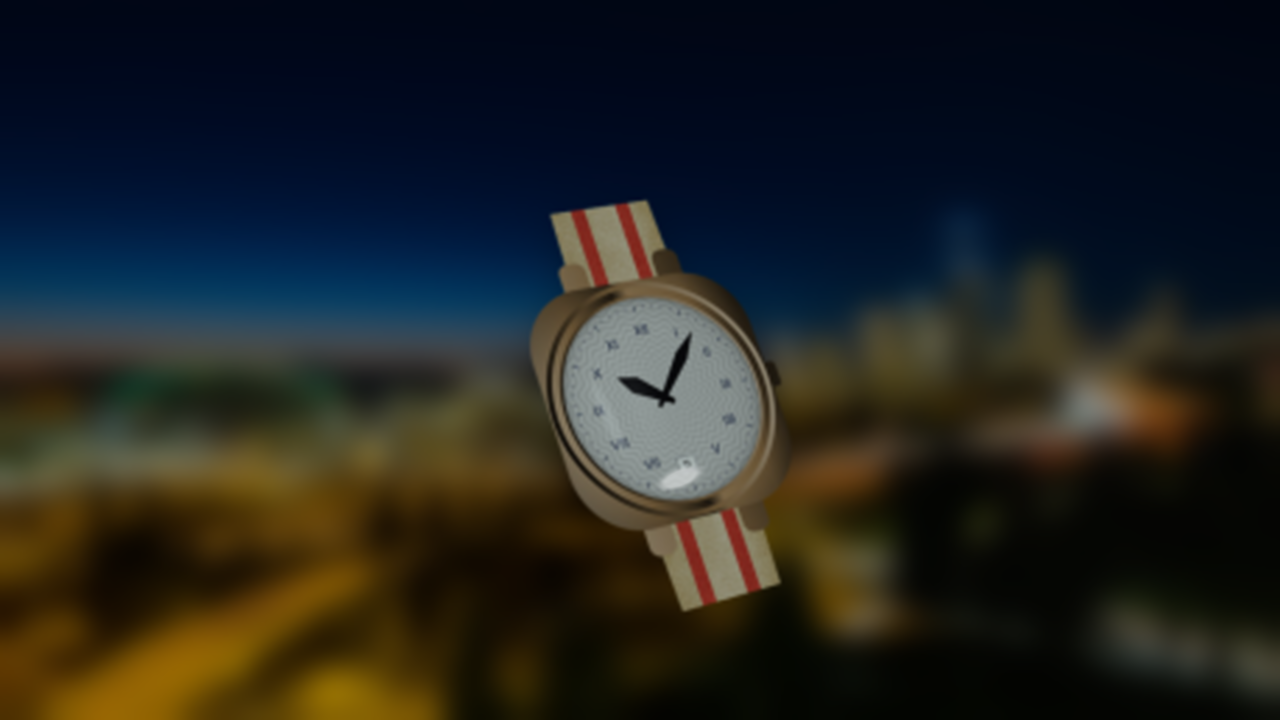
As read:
h=10 m=7
